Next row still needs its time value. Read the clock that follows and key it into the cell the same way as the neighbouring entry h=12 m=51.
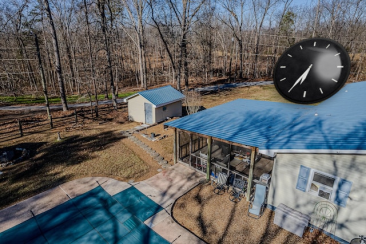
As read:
h=6 m=35
